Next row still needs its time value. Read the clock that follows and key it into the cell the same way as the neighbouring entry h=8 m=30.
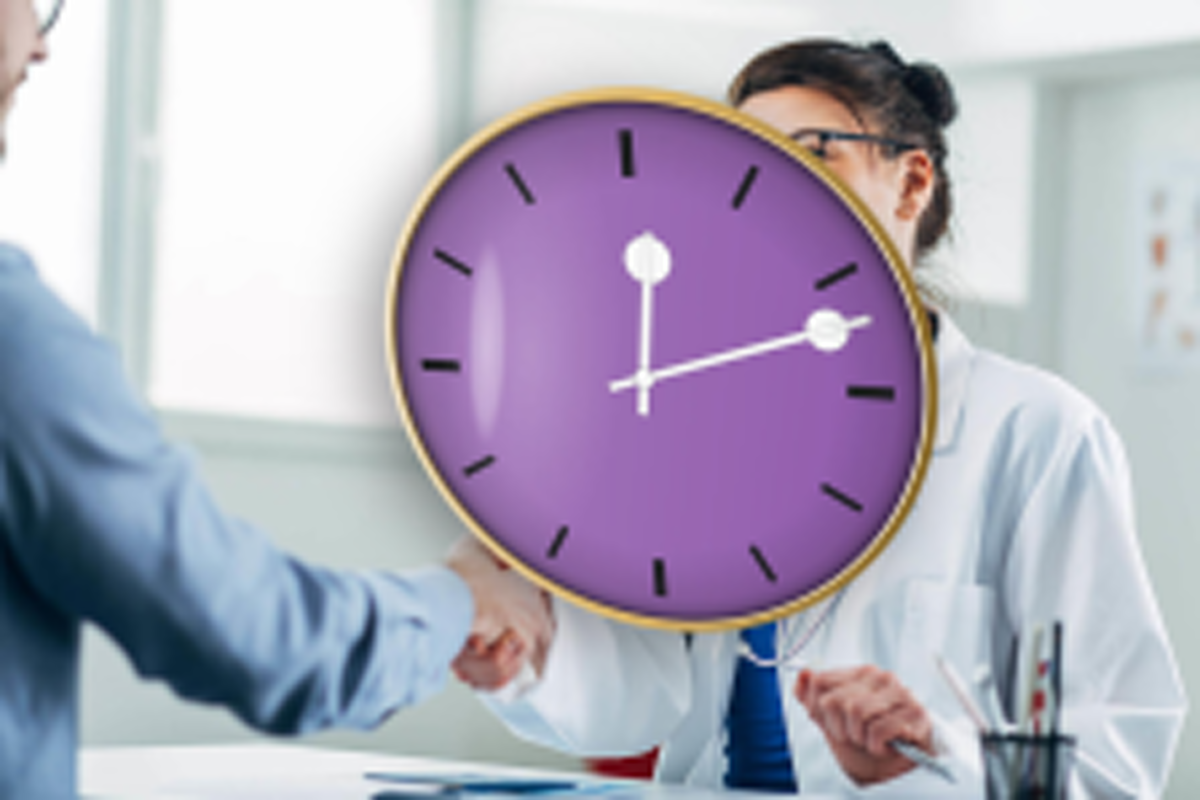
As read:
h=12 m=12
